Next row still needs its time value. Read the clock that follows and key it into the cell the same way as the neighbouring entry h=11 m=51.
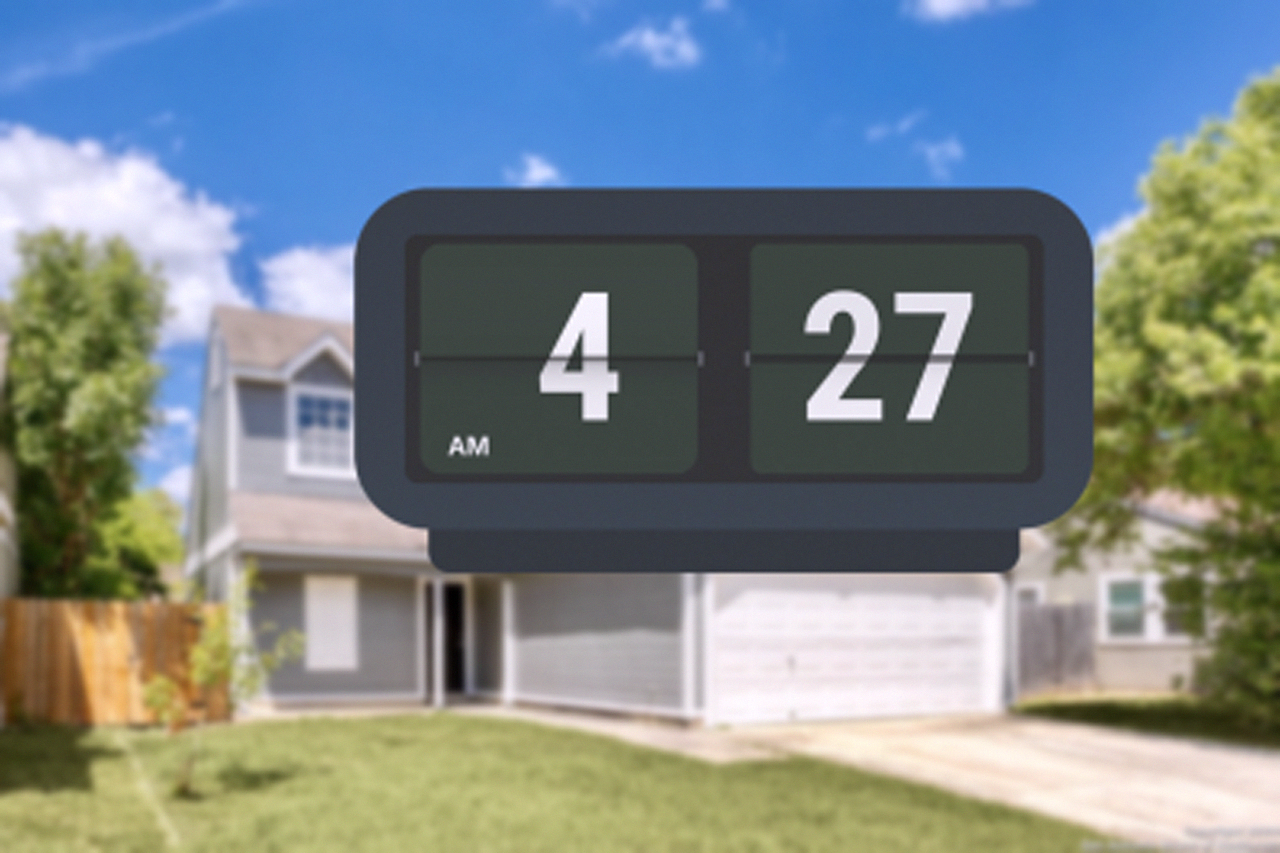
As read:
h=4 m=27
